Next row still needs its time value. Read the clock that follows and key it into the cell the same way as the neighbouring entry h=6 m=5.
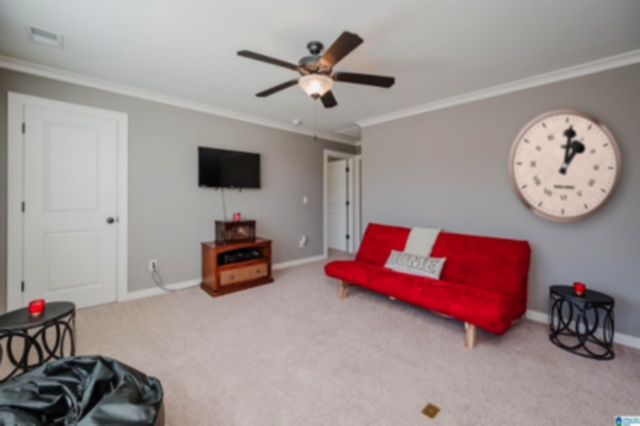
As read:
h=1 m=1
